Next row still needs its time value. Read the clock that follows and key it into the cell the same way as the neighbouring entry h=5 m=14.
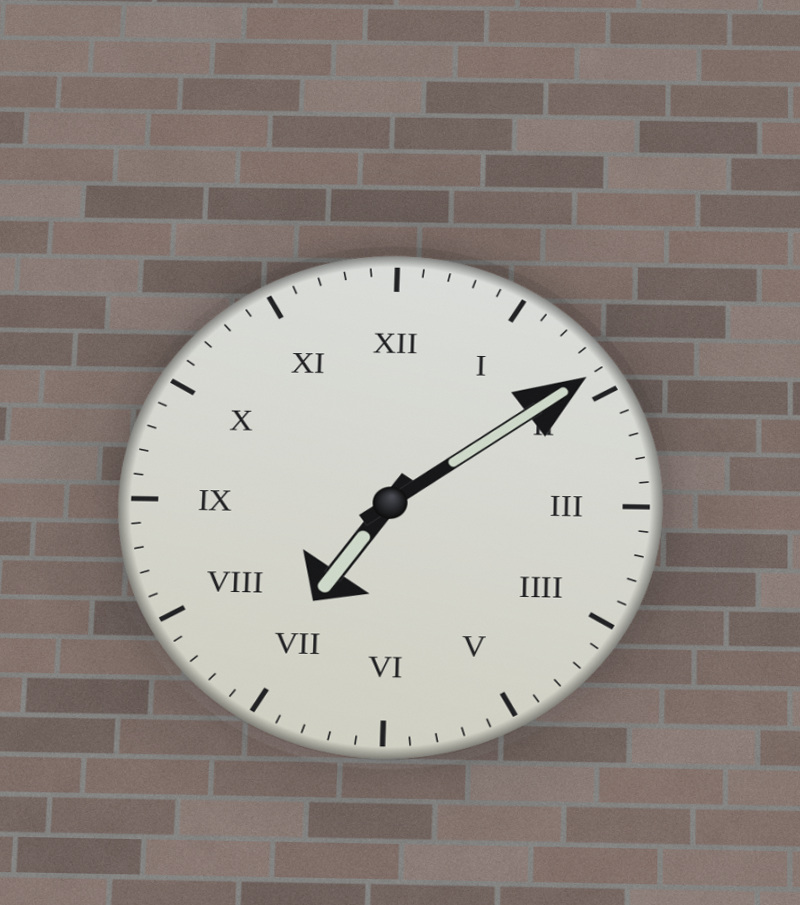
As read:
h=7 m=9
